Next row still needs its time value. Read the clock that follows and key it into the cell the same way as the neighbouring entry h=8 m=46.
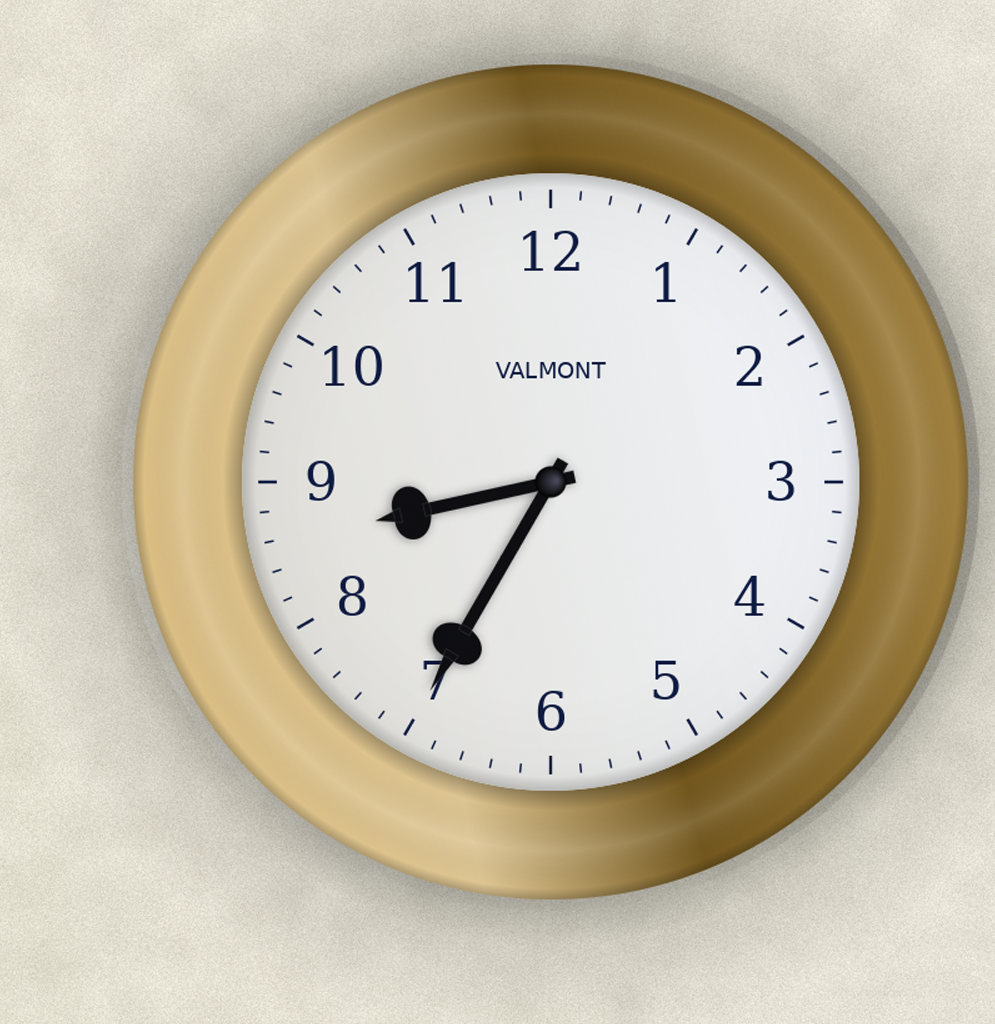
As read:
h=8 m=35
